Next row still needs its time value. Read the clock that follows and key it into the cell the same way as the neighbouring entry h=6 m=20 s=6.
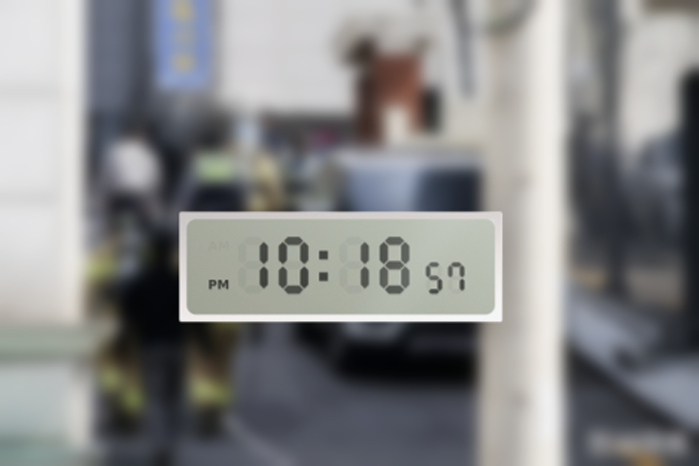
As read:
h=10 m=18 s=57
